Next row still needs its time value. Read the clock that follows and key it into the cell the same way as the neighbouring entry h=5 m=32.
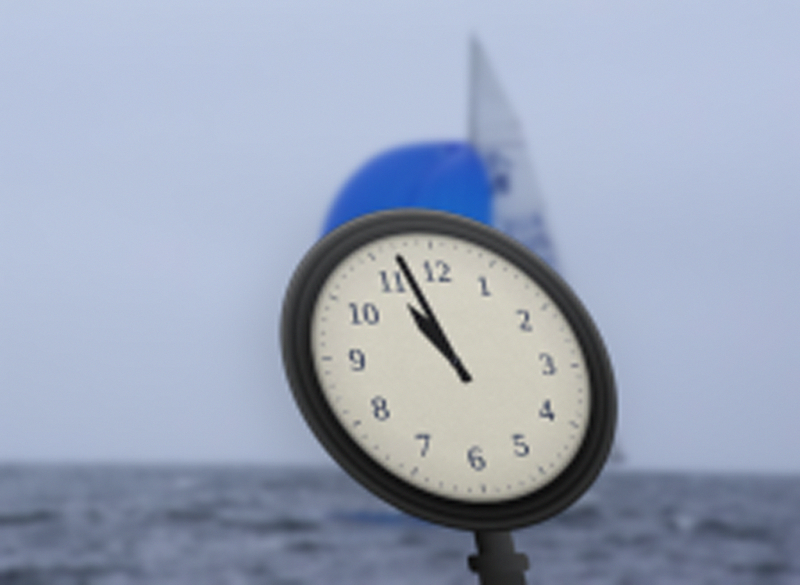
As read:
h=10 m=57
